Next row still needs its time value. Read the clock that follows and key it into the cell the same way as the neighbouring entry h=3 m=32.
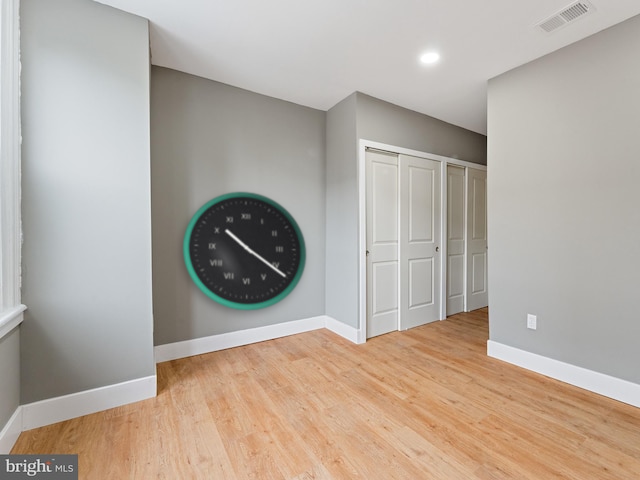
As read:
h=10 m=21
